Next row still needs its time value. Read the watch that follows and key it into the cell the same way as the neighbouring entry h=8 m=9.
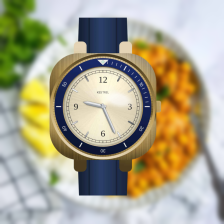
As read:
h=9 m=26
